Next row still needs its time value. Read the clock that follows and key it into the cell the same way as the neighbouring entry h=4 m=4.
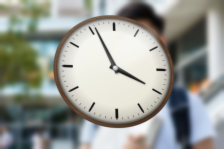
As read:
h=3 m=56
